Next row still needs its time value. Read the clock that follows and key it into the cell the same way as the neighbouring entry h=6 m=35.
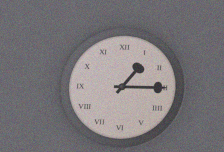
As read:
h=1 m=15
